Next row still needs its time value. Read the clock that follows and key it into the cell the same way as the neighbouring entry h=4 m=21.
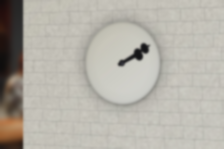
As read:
h=2 m=10
